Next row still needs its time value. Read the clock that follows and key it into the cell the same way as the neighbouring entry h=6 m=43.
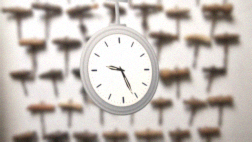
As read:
h=9 m=26
